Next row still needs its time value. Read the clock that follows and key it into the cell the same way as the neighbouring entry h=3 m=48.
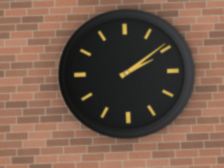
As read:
h=2 m=9
